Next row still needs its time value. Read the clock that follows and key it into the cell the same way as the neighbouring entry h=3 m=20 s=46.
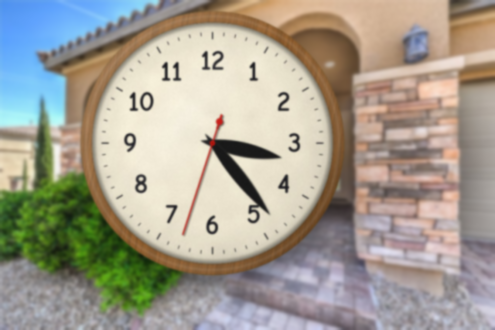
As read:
h=3 m=23 s=33
